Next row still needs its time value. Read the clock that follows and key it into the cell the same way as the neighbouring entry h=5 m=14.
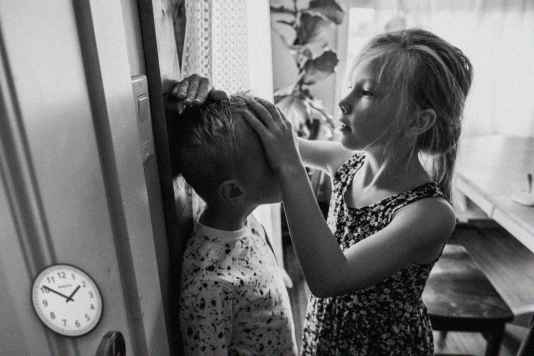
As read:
h=1 m=51
